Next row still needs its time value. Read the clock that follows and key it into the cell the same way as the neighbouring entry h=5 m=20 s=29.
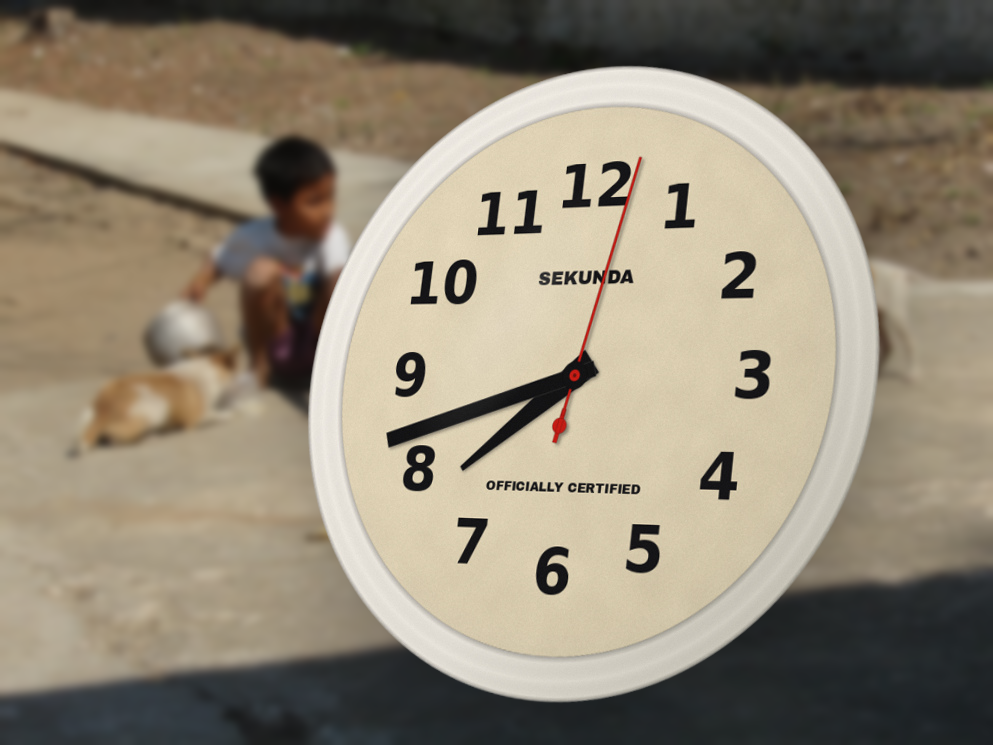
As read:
h=7 m=42 s=2
